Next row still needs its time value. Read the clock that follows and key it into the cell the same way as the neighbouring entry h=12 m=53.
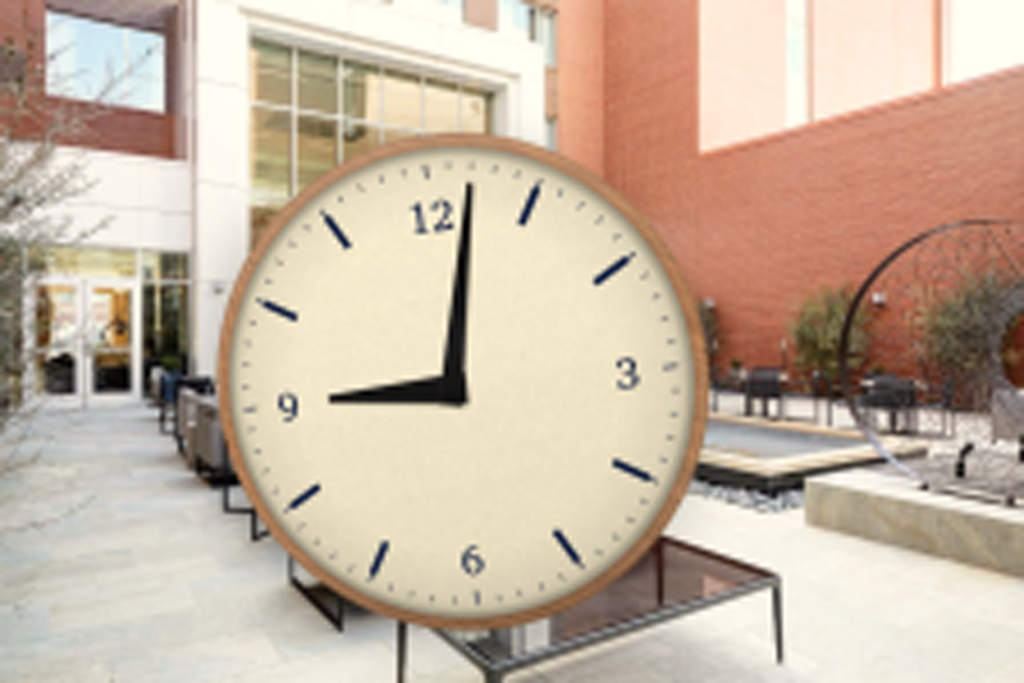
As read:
h=9 m=2
